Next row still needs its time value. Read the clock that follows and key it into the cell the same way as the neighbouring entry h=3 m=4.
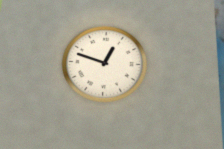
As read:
h=12 m=48
